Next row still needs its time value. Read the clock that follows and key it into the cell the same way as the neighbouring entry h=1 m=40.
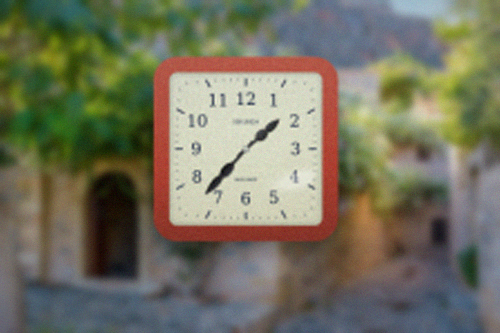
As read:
h=1 m=37
